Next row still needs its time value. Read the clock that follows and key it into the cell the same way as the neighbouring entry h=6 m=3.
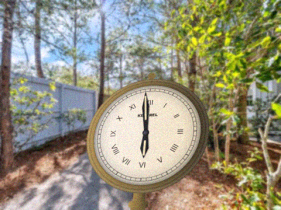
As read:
h=5 m=59
